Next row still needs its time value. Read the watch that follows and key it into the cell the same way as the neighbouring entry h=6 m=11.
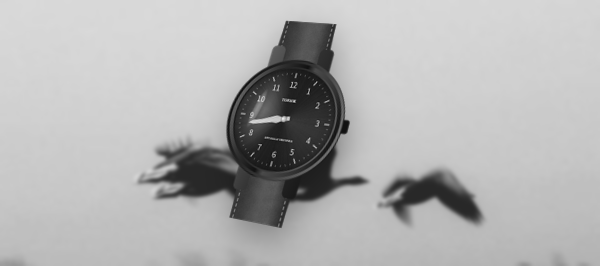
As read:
h=8 m=43
